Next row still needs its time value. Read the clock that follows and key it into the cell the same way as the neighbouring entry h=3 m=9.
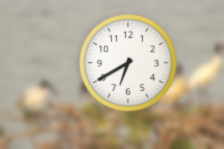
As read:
h=6 m=40
